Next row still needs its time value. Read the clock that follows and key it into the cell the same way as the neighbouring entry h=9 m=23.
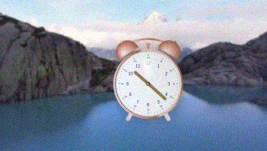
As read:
h=10 m=22
